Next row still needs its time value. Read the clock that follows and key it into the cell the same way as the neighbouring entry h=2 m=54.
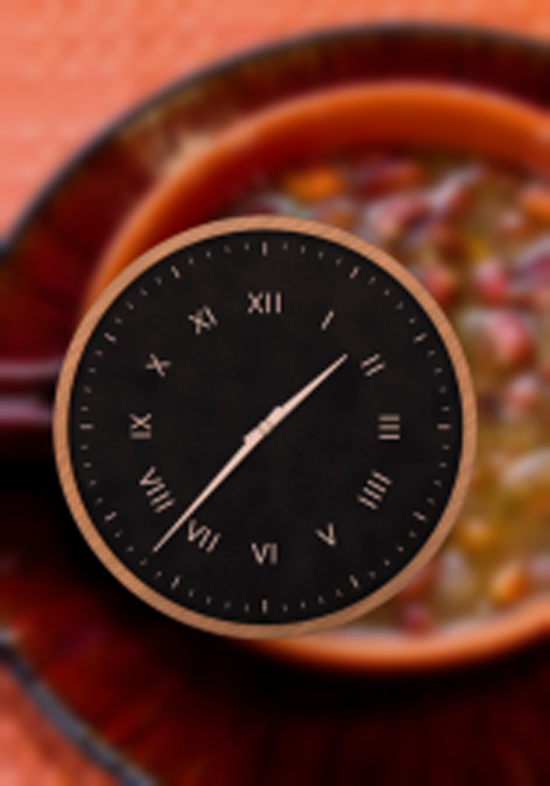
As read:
h=1 m=37
